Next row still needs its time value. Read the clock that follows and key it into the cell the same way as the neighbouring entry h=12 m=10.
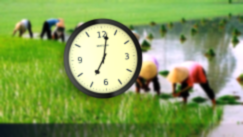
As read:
h=7 m=2
